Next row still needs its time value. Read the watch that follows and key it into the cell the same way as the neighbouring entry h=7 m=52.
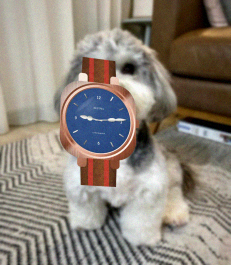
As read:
h=9 m=14
